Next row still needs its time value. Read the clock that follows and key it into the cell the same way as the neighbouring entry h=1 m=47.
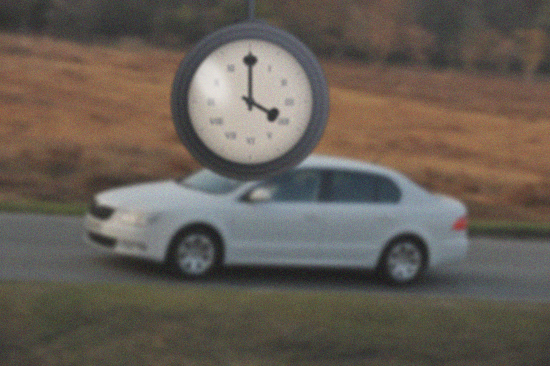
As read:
h=4 m=0
